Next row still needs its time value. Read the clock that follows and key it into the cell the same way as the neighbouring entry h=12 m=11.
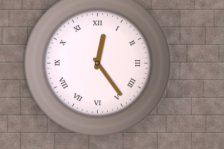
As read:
h=12 m=24
